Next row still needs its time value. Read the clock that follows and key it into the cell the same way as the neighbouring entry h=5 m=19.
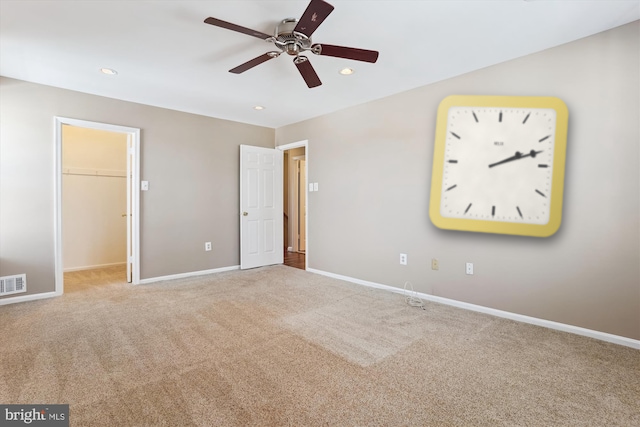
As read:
h=2 m=12
